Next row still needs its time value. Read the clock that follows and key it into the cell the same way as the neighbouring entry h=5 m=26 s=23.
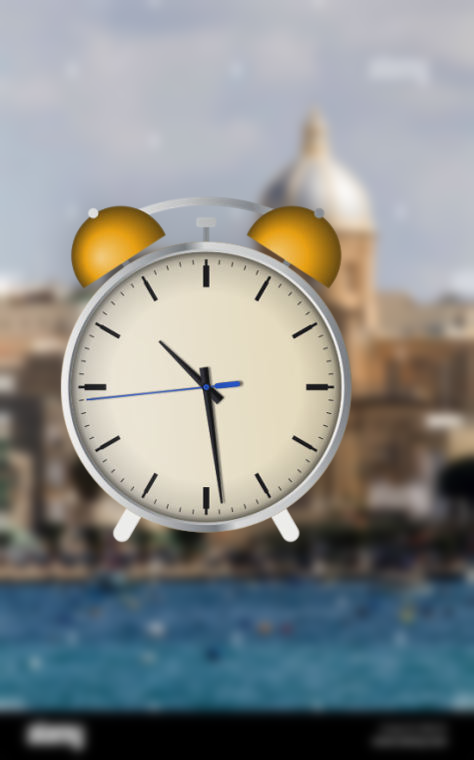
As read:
h=10 m=28 s=44
